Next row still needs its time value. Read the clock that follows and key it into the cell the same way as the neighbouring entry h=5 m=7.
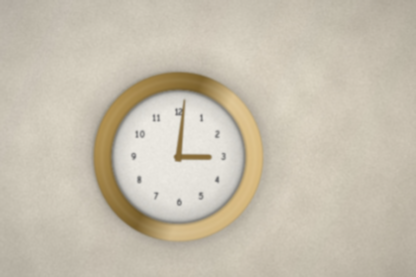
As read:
h=3 m=1
